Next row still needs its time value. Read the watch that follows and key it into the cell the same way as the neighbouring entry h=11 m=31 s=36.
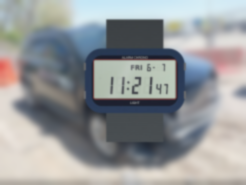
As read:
h=11 m=21 s=47
